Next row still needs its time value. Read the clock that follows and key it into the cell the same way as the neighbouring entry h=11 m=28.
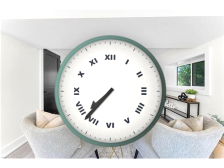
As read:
h=7 m=37
